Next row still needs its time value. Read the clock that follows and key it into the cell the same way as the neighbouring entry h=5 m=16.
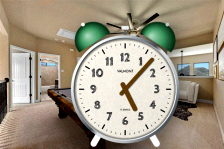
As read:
h=5 m=7
